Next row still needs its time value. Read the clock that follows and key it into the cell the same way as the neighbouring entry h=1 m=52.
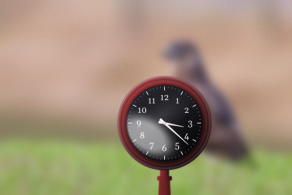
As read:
h=3 m=22
